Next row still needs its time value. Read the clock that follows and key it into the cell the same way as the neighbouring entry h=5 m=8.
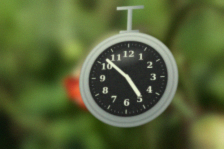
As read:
h=4 m=52
